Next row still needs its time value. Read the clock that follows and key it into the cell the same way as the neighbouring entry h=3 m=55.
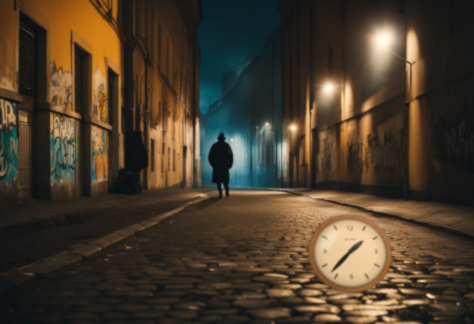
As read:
h=1 m=37
